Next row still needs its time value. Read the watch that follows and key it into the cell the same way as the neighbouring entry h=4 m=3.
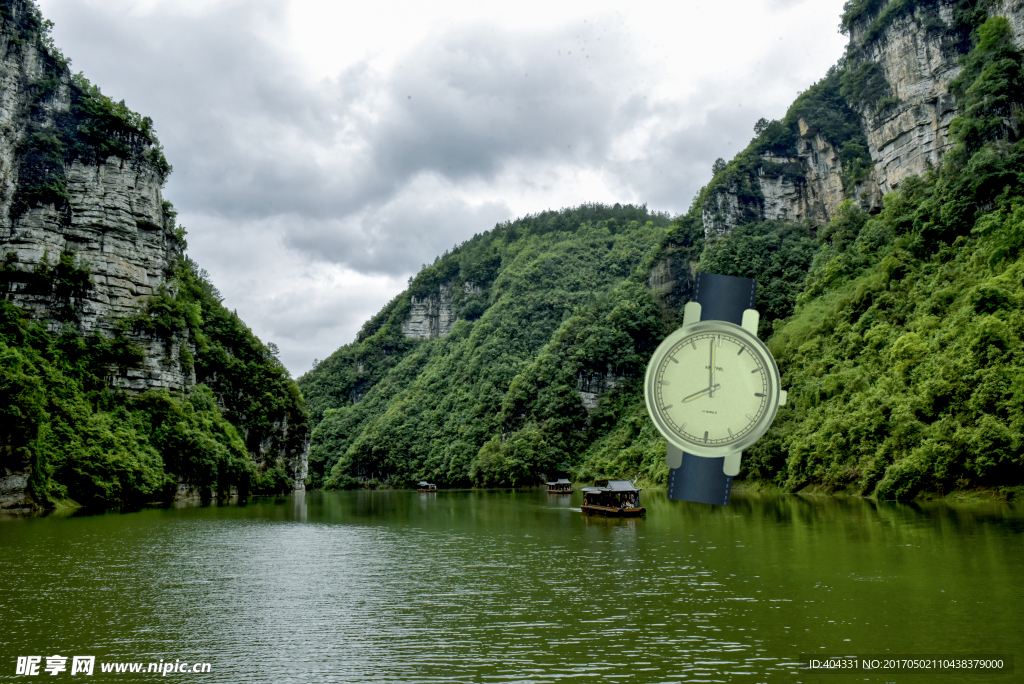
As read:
h=7 m=59
